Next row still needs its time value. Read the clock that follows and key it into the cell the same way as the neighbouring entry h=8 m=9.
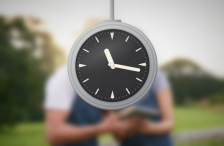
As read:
h=11 m=17
